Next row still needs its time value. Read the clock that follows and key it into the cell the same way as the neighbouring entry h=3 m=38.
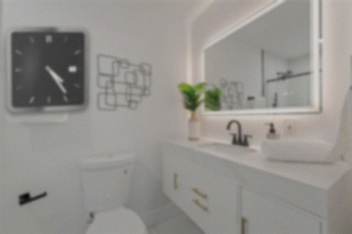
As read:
h=4 m=24
